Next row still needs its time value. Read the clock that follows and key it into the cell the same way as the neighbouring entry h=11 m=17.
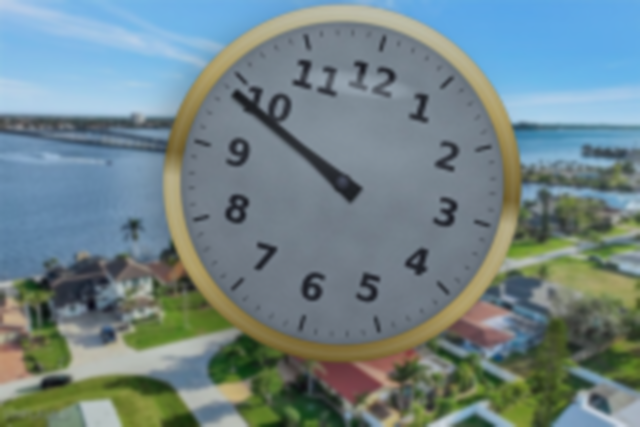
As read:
h=9 m=49
